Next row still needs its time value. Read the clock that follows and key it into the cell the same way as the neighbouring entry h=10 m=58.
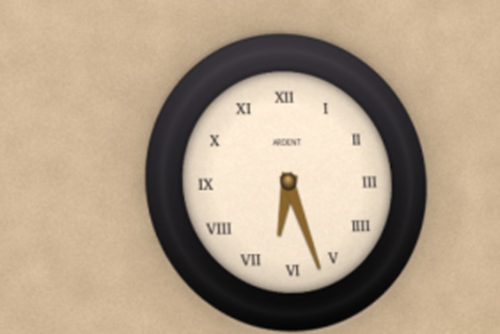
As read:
h=6 m=27
